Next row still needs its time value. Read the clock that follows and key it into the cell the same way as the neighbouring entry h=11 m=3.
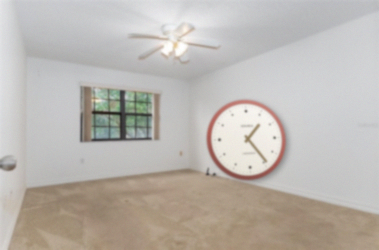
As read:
h=1 m=24
